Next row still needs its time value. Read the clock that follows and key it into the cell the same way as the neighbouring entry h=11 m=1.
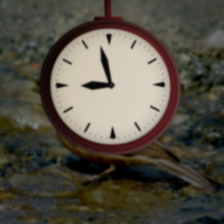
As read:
h=8 m=58
